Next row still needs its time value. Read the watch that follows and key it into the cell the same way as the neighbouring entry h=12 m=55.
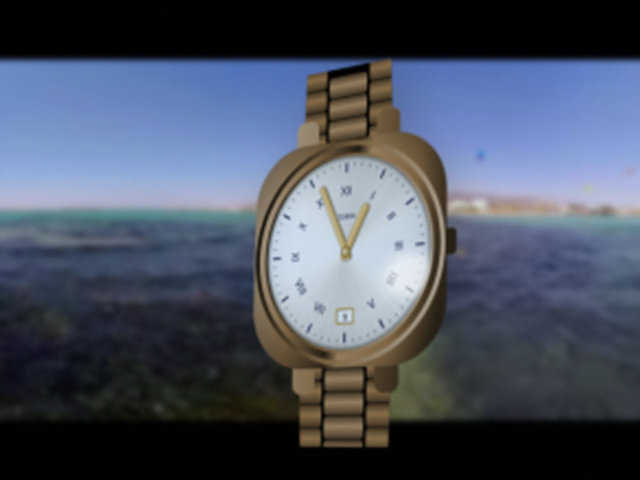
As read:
h=12 m=56
